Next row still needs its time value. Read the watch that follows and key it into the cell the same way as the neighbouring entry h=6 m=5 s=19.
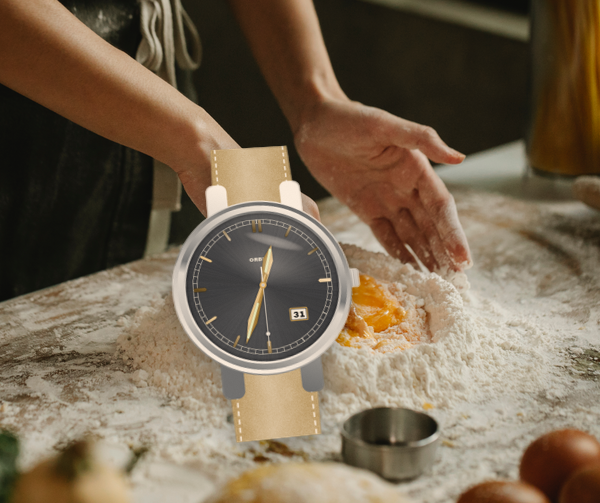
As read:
h=12 m=33 s=30
